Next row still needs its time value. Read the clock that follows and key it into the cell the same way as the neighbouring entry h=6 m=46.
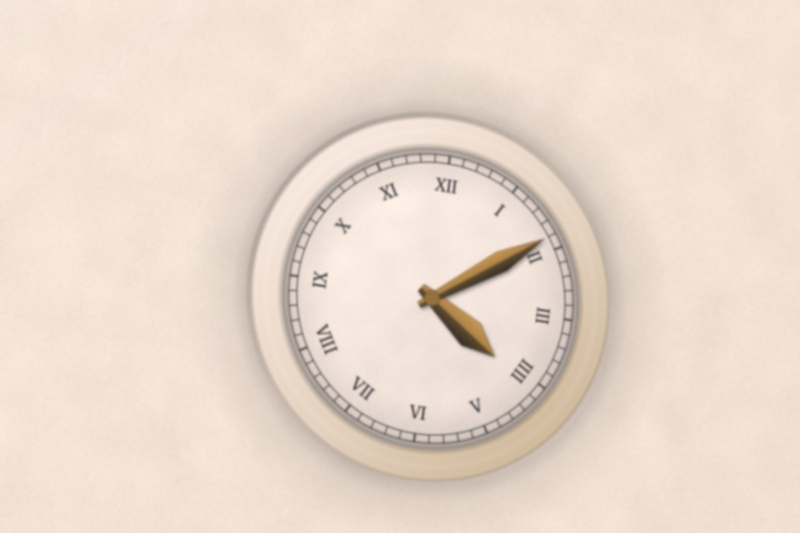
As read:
h=4 m=9
